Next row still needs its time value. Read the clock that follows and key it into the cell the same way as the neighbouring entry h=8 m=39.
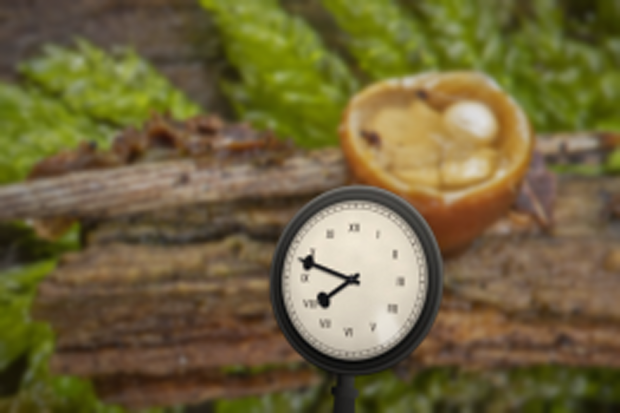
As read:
h=7 m=48
